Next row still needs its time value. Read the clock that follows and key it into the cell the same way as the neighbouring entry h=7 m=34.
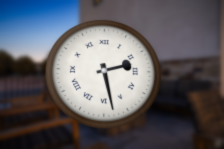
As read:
h=2 m=28
